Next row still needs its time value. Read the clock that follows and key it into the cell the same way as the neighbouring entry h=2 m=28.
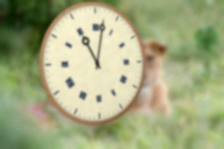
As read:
h=11 m=2
